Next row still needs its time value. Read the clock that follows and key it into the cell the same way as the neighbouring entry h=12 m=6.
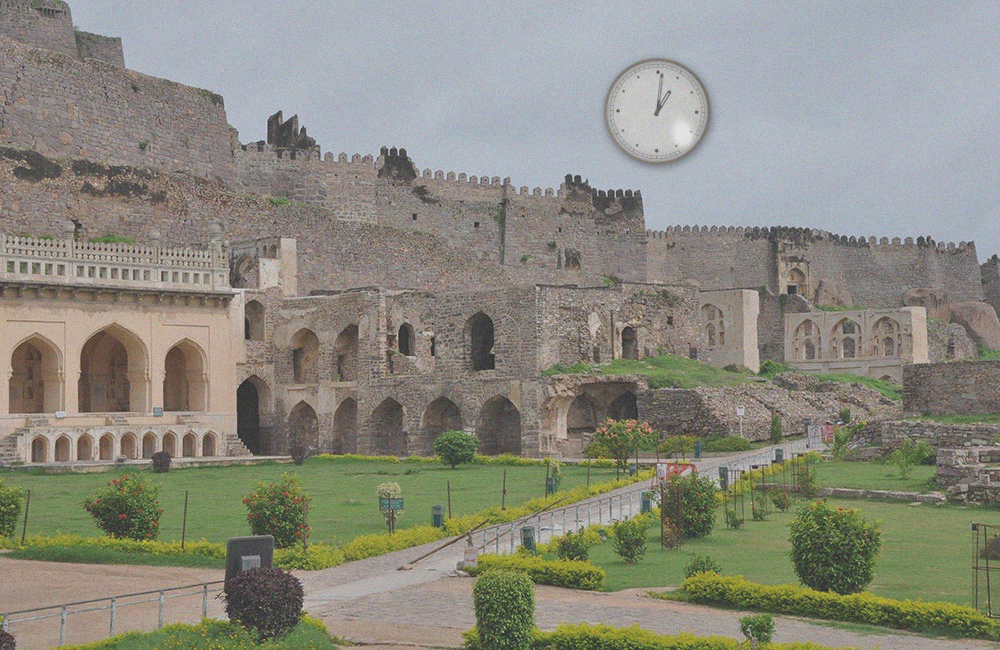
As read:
h=1 m=1
